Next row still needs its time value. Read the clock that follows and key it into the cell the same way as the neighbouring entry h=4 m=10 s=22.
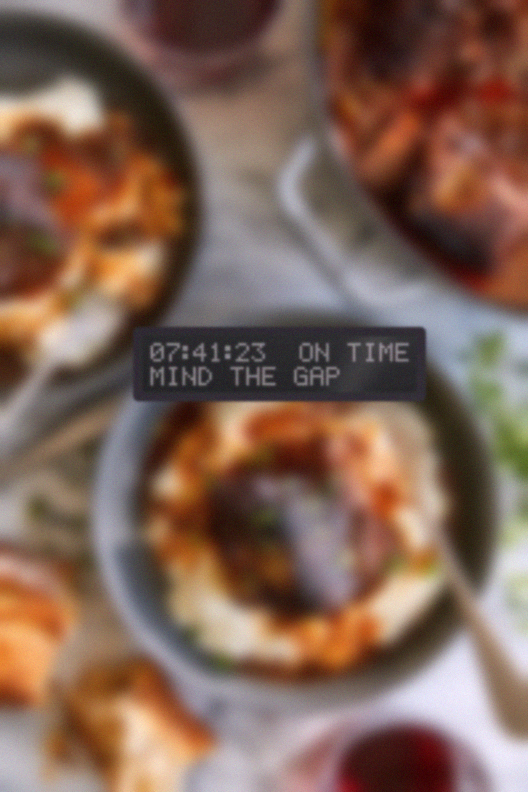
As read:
h=7 m=41 s=23
